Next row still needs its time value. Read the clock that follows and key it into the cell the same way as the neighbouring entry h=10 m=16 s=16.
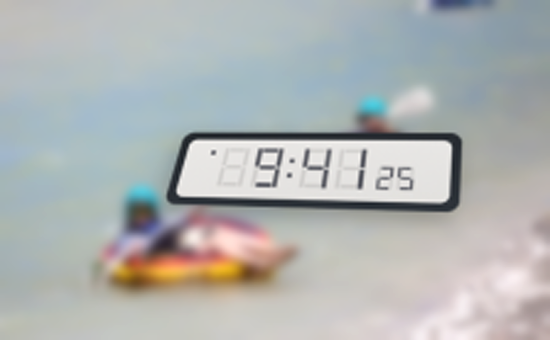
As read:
h=9 m=41 s=25
